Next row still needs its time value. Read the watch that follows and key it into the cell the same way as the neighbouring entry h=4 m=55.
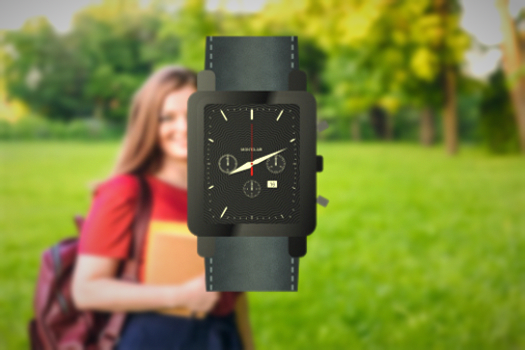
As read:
h=8 m=11
